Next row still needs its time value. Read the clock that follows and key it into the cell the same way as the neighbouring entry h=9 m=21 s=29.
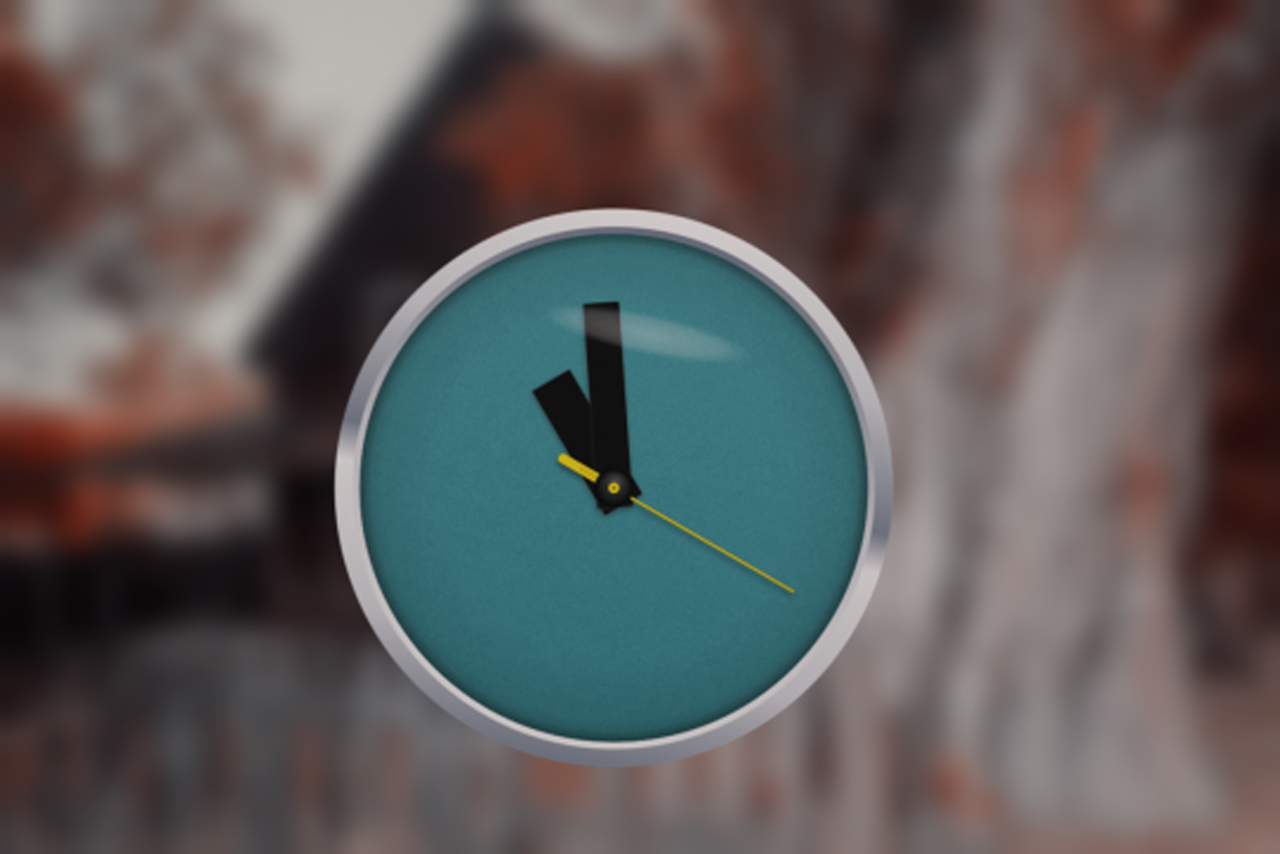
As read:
h=10 m=59 s=20
